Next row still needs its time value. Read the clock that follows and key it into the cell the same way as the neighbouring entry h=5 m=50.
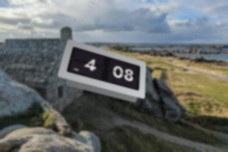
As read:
h=4 m=8
